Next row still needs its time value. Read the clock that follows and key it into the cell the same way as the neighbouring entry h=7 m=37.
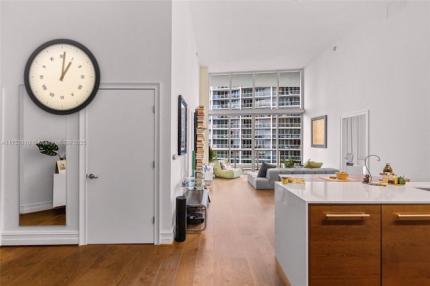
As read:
h=1 m=1
